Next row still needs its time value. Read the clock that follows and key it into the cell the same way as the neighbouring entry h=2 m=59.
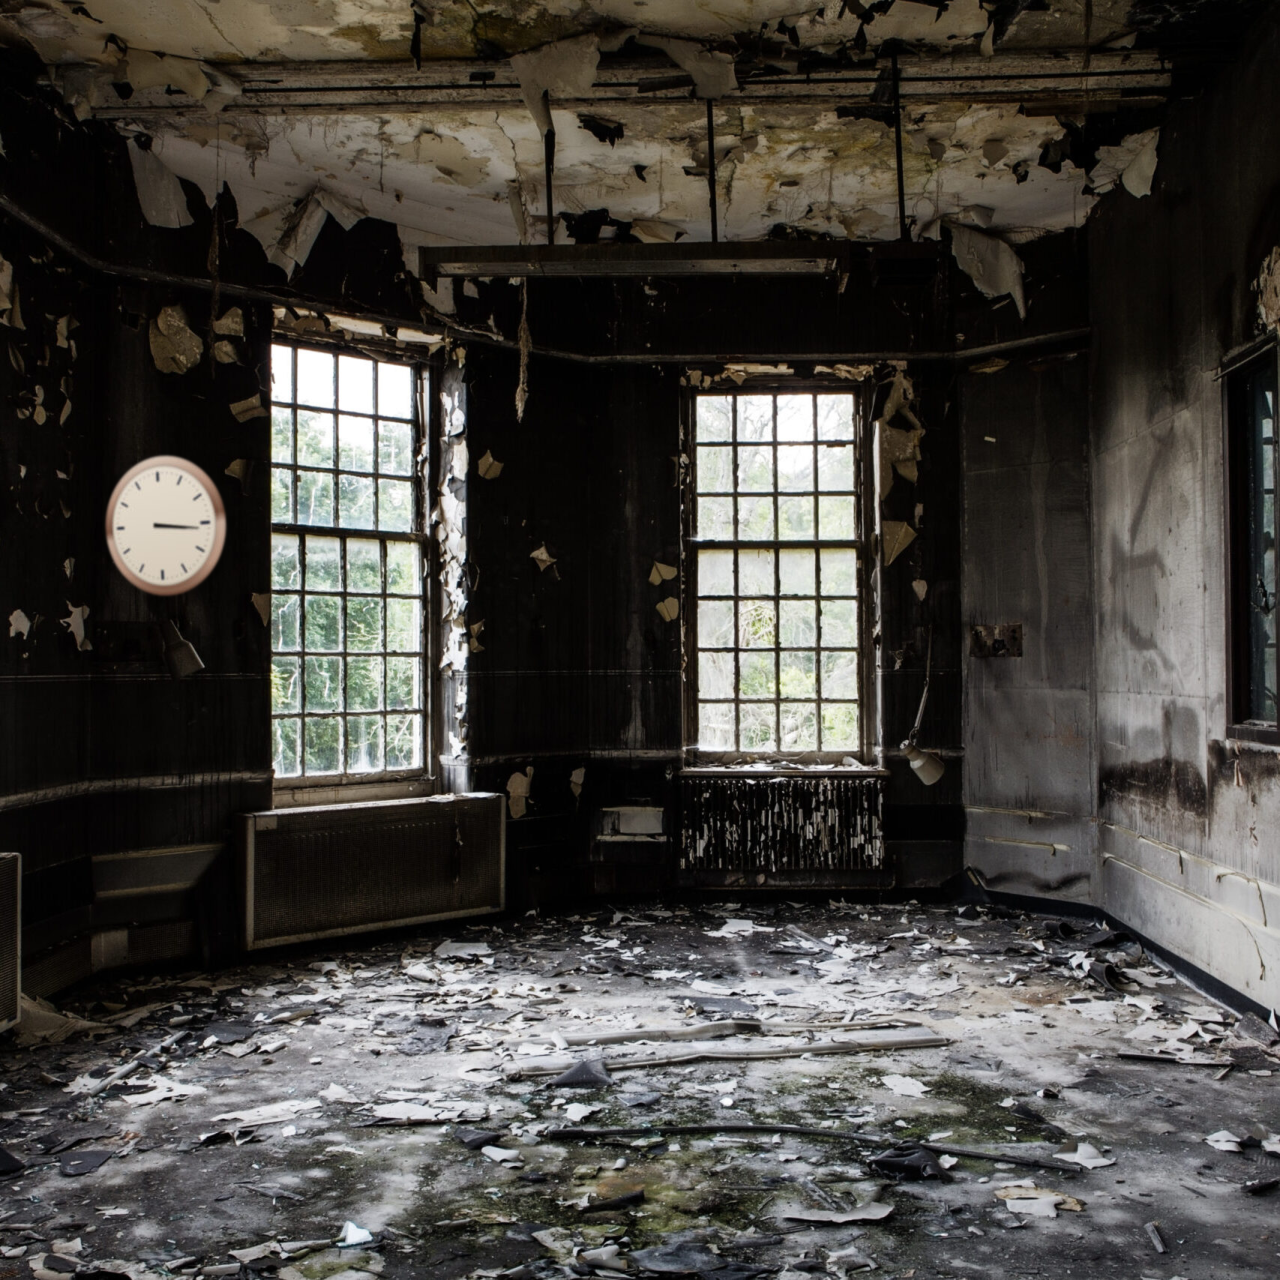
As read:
h=3 m=16
